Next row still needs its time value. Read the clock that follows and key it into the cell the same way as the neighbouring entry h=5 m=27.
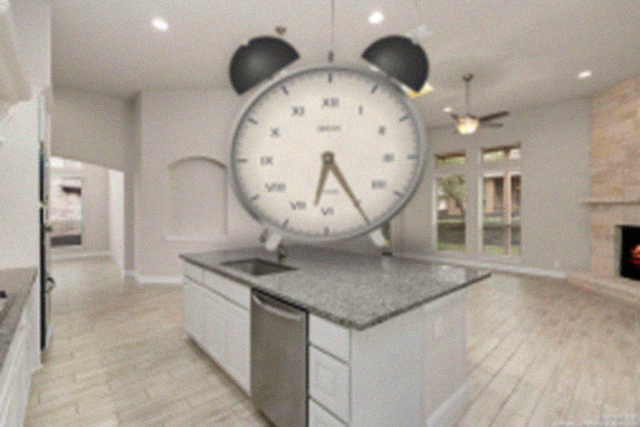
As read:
h=6 m=25
